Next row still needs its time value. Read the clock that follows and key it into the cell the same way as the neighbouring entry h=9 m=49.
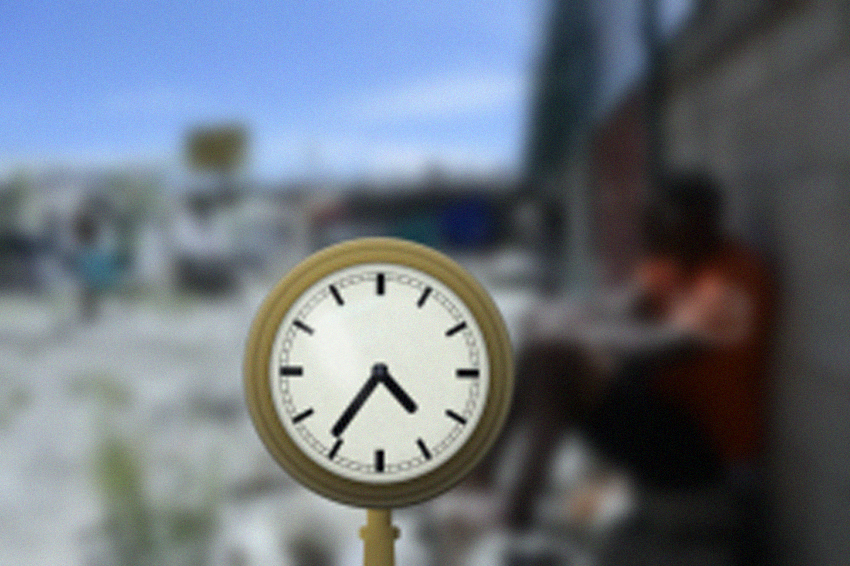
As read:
h=4 m=36
